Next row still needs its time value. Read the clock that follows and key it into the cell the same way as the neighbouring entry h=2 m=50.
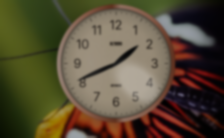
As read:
h=1 m=41
